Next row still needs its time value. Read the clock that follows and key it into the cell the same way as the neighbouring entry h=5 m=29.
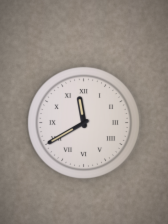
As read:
h=11 m=40
